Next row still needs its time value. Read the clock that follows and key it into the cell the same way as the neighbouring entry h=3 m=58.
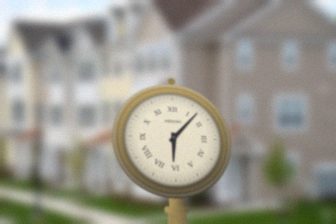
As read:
h=6 m=7
